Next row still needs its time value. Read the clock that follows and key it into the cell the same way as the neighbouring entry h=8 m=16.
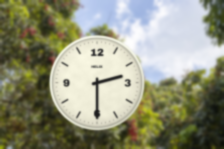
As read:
h=2 m=30
